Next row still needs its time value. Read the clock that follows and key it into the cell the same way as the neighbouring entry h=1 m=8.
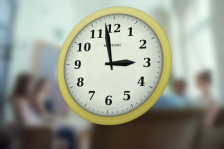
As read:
h=2 m=58
